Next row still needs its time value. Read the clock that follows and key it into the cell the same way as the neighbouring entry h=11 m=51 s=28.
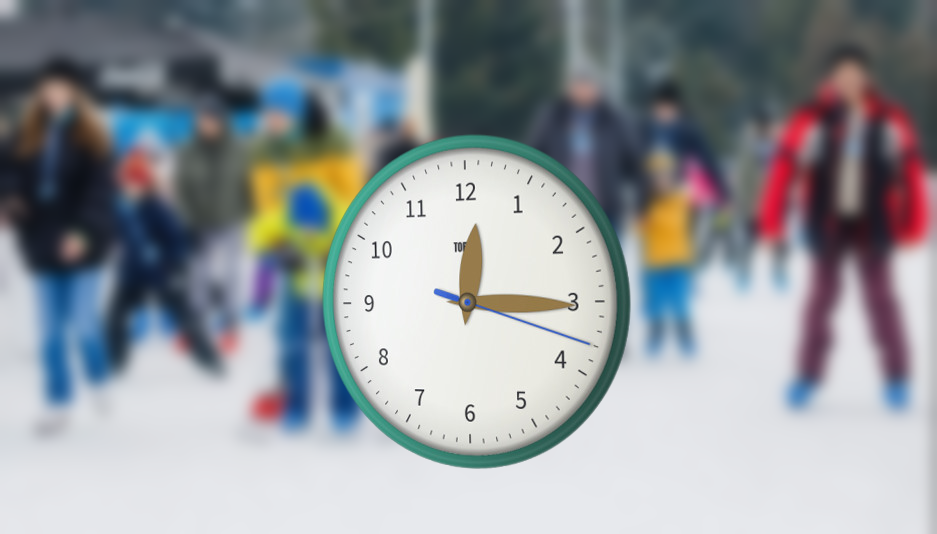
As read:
h=12 m=15 s=18
